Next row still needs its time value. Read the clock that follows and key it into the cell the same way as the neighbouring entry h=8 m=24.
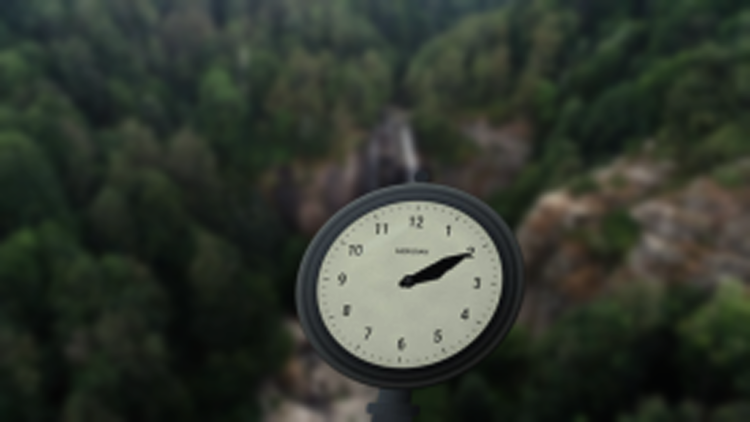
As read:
h=2 m=10
